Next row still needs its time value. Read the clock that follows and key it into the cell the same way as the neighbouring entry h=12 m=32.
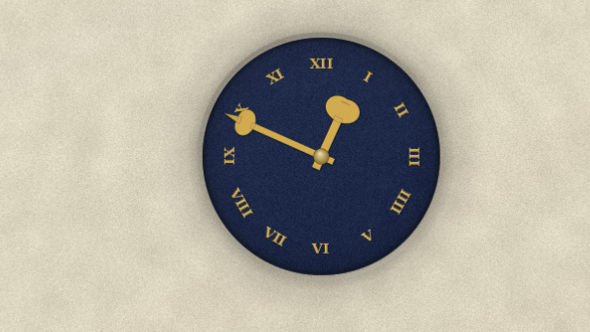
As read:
h=12 m=49
